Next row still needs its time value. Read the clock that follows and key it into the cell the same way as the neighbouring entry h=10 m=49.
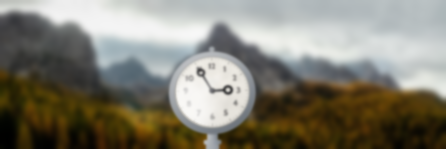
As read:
h=2 m=55
